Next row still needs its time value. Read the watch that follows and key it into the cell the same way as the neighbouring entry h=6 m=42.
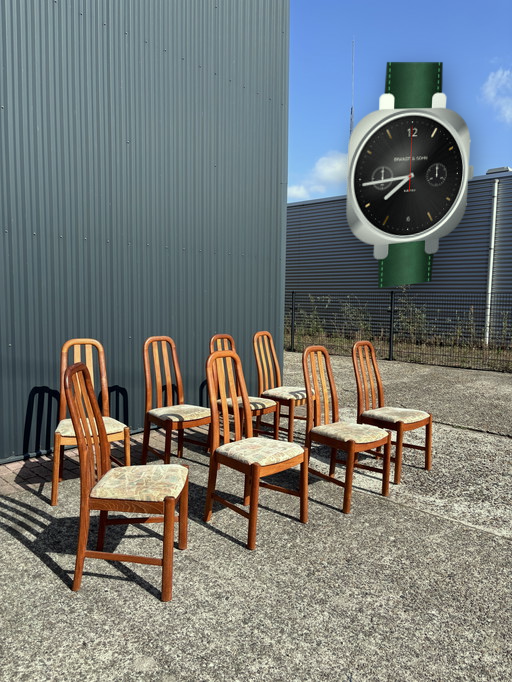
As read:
h=7 m=44
